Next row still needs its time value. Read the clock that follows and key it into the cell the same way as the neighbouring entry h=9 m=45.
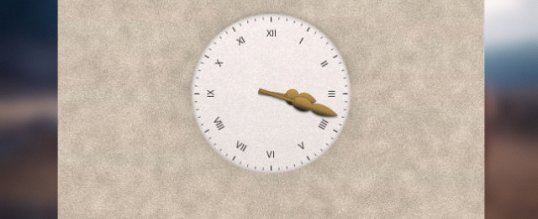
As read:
h=3 m=18
